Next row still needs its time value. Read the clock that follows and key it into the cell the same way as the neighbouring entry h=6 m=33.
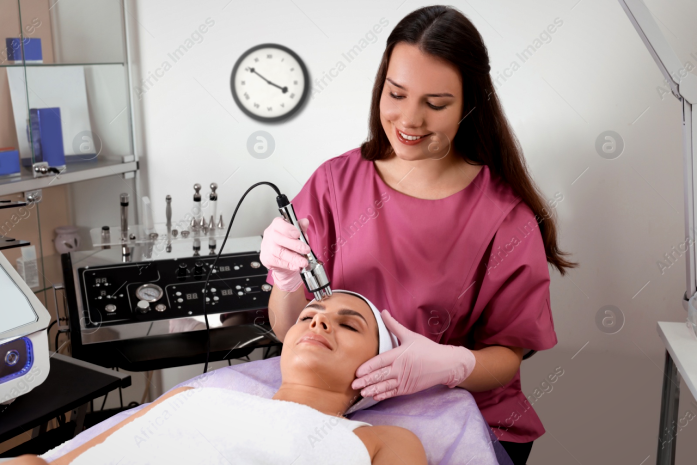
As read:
h=3 m=51
